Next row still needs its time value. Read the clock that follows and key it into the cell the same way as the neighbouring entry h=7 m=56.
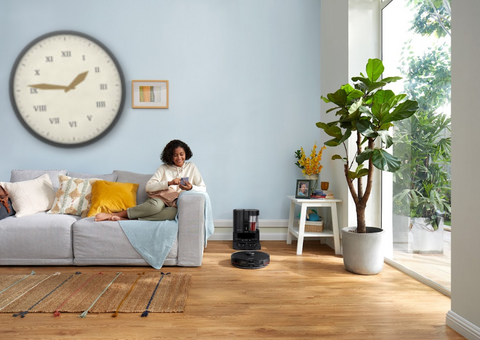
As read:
h=1 m=46
